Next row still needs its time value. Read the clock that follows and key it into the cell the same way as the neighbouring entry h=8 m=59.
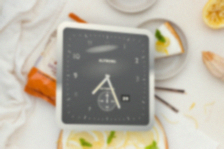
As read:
h=7 m=26
